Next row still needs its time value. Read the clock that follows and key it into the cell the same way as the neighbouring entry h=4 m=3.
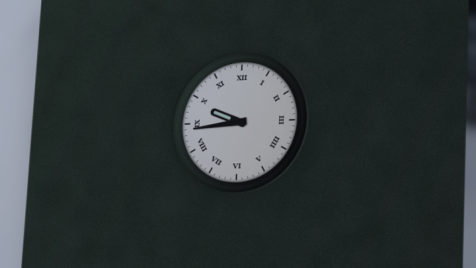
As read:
h=9 m=44
